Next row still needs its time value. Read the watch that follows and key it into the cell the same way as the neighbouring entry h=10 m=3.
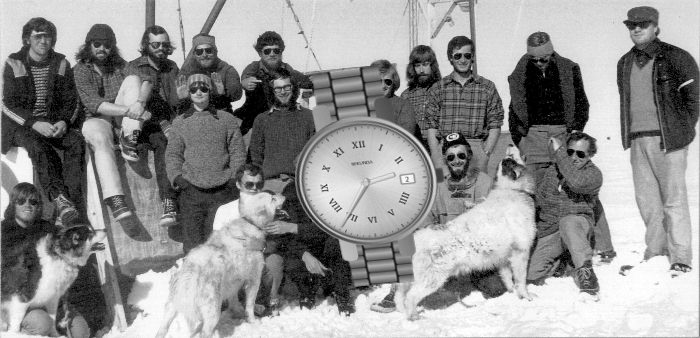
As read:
h=2 m=36
